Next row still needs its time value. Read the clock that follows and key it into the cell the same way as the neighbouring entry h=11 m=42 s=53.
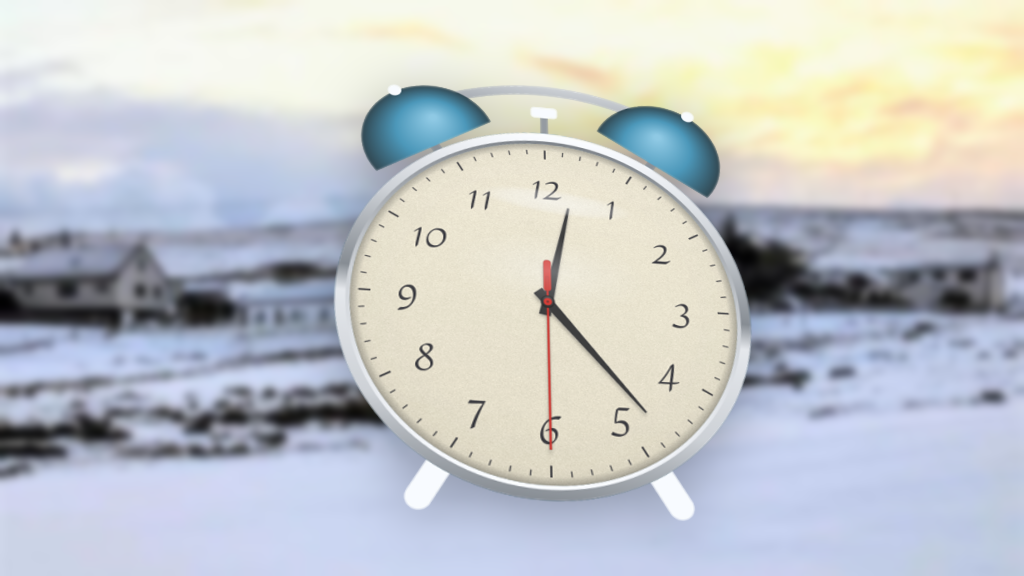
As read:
h=12 m=23 s=30
